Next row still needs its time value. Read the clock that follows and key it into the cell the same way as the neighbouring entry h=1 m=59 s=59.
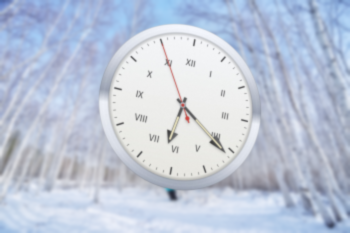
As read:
h=6 m=20 s=55
